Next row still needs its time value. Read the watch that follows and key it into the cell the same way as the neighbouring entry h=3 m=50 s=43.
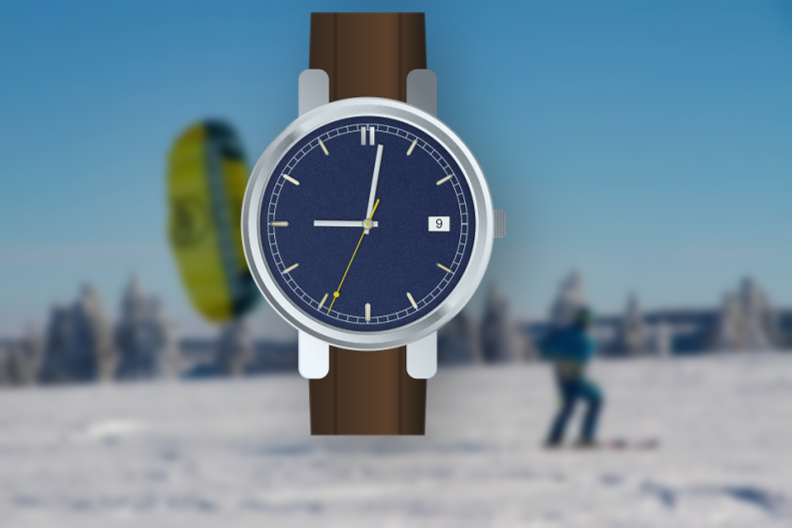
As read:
h=9 m=1 s=34
